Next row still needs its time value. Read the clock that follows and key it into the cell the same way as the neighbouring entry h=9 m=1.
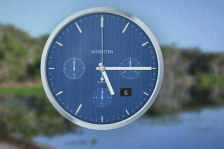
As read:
h=5 m=15
